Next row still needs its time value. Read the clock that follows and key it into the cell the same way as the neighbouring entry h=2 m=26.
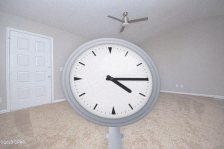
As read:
h=4 m=15
